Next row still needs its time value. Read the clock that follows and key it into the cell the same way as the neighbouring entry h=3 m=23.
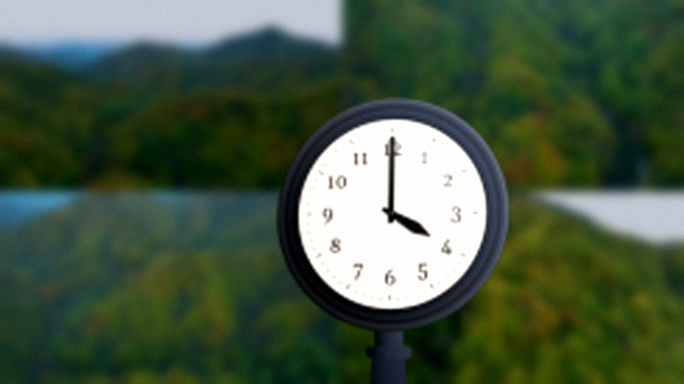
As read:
h=4 m=0
